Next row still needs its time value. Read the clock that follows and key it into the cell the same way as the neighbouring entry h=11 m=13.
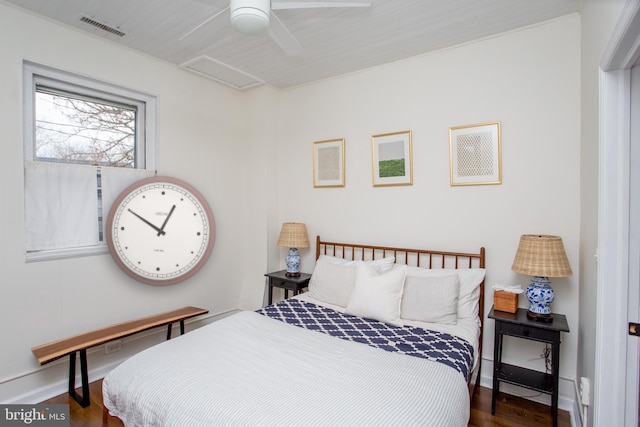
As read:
h=12 m=50
